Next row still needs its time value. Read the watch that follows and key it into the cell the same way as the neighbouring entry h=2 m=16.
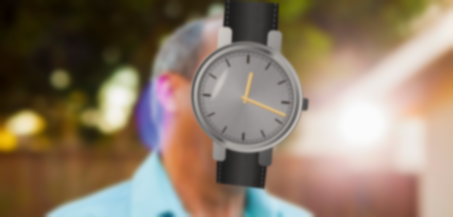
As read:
h=12 m=18
